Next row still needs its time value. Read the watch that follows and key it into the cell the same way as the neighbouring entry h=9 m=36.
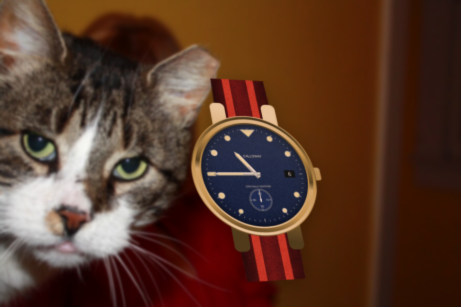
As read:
h=10 m=45
